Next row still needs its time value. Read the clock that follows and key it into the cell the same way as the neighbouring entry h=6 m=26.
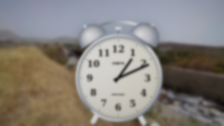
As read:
h=1 m=11
